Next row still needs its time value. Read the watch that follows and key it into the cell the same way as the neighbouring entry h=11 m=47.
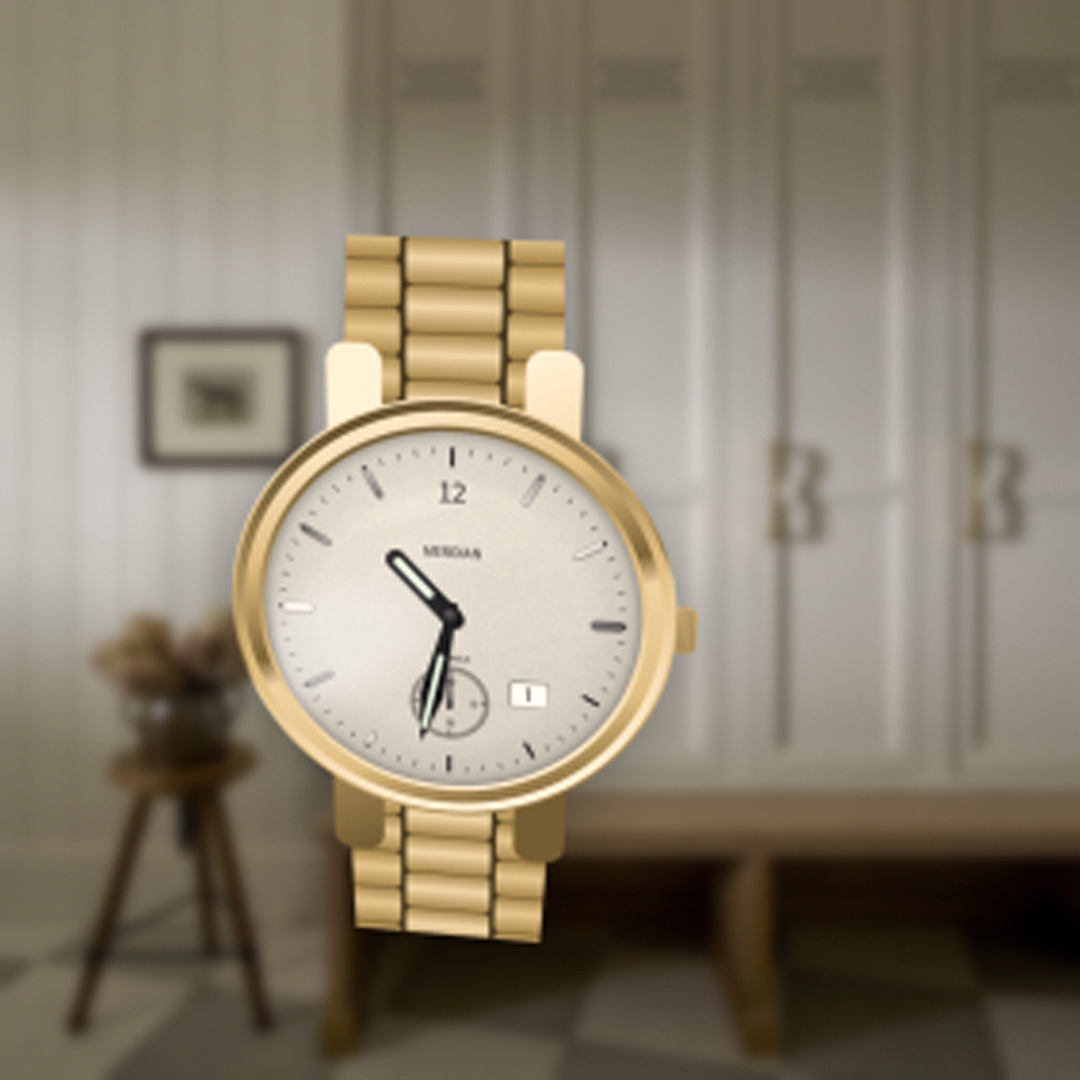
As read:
h=10 m=32
